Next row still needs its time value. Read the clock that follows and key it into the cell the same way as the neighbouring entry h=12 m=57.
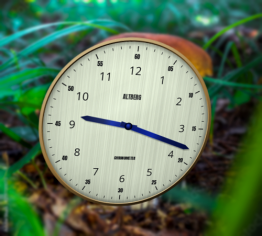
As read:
h=9 m=18
